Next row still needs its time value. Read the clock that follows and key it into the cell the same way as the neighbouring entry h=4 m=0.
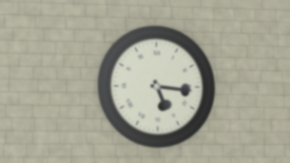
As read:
h=5 m=16
